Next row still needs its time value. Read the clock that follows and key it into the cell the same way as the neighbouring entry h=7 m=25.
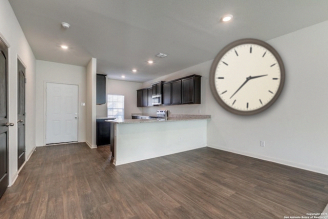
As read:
h=2 m=37
